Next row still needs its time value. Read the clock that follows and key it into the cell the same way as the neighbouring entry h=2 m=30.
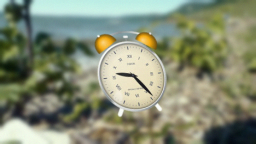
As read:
h=9 m=24
